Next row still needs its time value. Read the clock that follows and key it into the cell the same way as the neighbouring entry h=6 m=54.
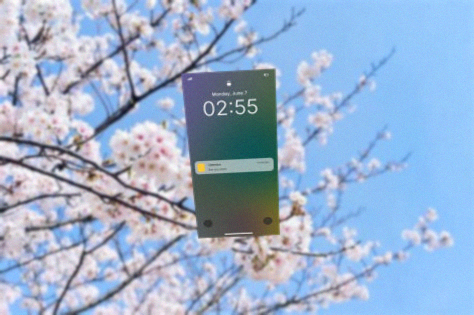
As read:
h=2 m=55
